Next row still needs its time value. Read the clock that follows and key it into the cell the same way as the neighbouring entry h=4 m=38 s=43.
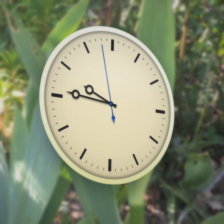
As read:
h=9 m=45 s=58
